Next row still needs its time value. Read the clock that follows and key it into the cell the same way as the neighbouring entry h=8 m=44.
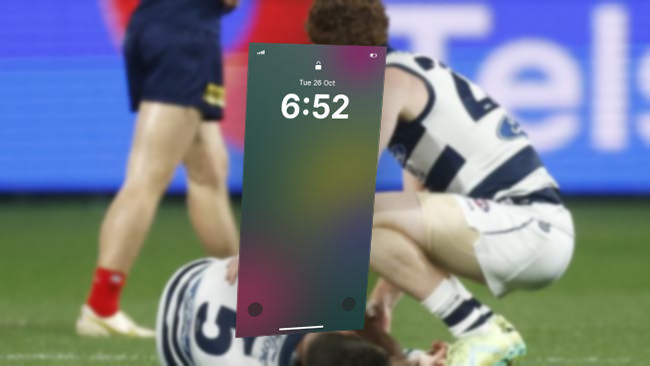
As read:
h=6 m=52
